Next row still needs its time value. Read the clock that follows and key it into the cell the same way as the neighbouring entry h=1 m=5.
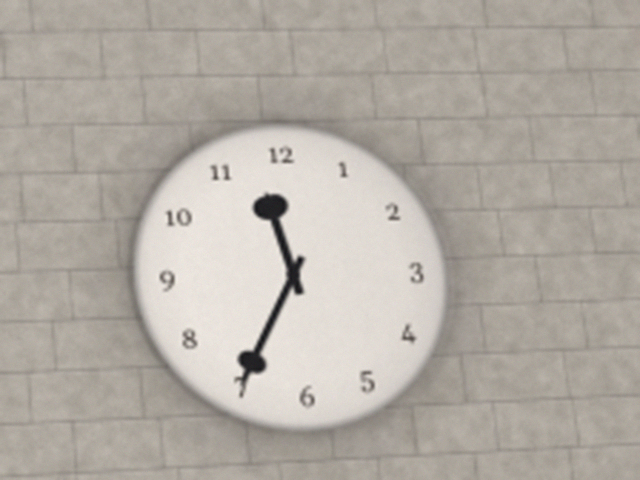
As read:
h=11 m=35
